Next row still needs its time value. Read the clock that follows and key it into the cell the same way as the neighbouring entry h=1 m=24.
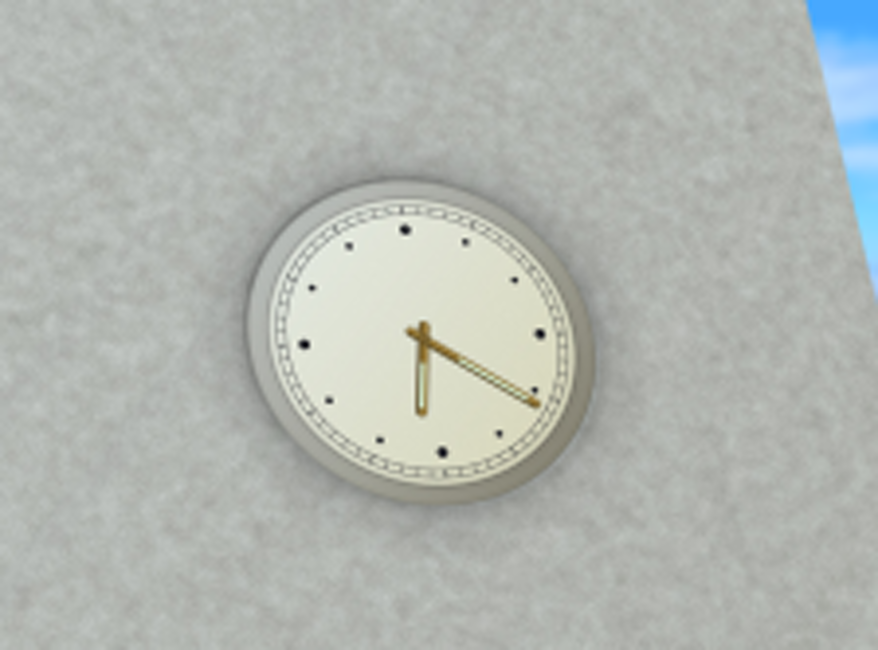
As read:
h=6 m=21
